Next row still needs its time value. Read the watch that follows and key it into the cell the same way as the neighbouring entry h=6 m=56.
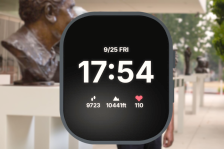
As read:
h=17 m=54
